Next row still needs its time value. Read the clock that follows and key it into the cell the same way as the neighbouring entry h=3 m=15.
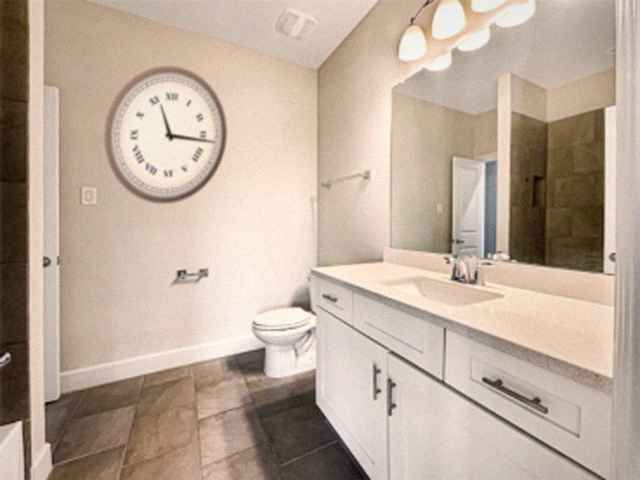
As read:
h=11 m=16
